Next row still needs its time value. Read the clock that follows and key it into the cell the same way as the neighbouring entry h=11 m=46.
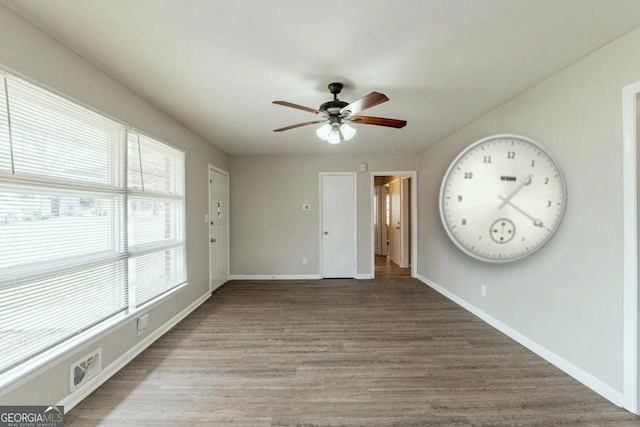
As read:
h=1 m=20
